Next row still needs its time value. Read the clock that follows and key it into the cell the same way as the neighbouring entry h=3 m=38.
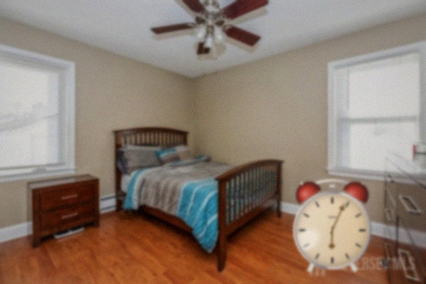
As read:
h=6 m=4
